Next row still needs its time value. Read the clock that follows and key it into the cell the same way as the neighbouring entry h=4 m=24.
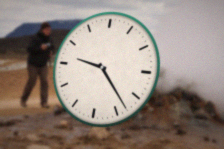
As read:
h=9 m=23
